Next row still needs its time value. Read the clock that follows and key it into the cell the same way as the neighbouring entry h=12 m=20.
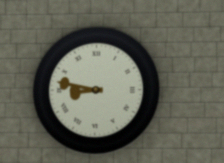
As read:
h=8 m=47
